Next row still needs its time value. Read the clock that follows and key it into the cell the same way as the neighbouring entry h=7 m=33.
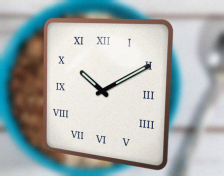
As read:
h=10 m=10
